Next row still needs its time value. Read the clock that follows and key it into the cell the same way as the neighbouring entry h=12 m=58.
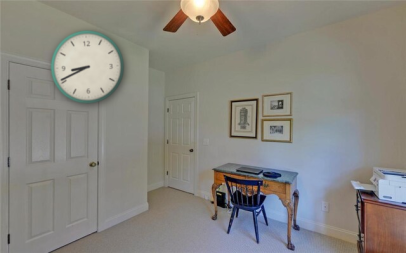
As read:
h=8 m=41
